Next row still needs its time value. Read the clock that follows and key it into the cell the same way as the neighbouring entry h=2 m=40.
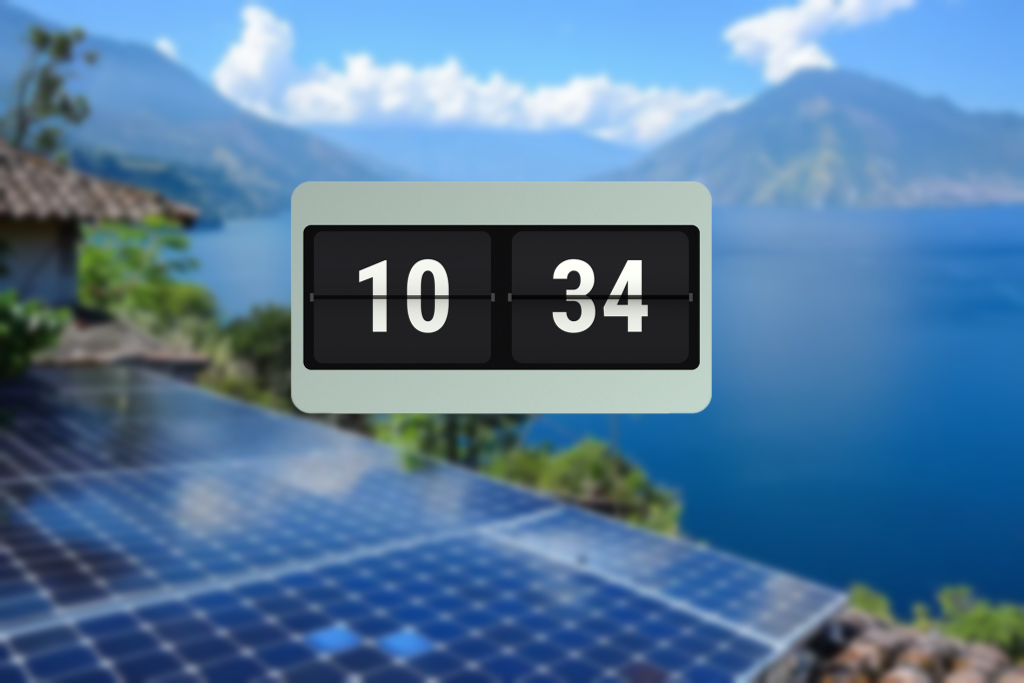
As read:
h=10 m=34
